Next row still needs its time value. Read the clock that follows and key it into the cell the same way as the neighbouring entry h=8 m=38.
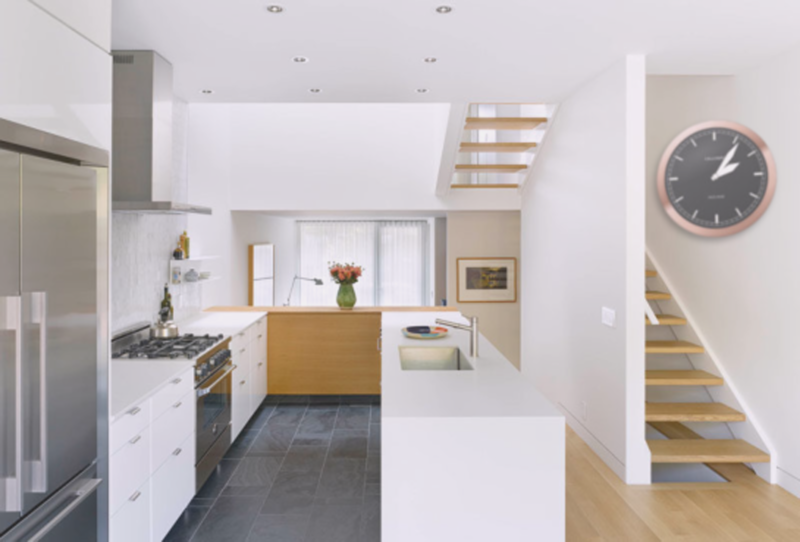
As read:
h=2 m=6
